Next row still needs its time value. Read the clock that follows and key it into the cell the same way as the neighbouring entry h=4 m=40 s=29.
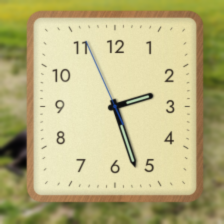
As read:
h=2 m=26 s=56
